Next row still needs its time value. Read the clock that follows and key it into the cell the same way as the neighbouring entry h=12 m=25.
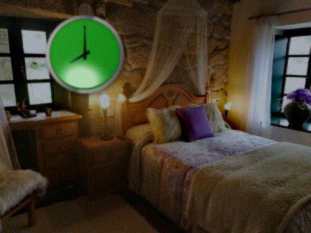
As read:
h=8 m=0
